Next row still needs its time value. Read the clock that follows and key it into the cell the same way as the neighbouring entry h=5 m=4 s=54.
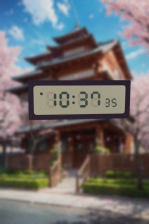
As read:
h=10 m=37 s=35
